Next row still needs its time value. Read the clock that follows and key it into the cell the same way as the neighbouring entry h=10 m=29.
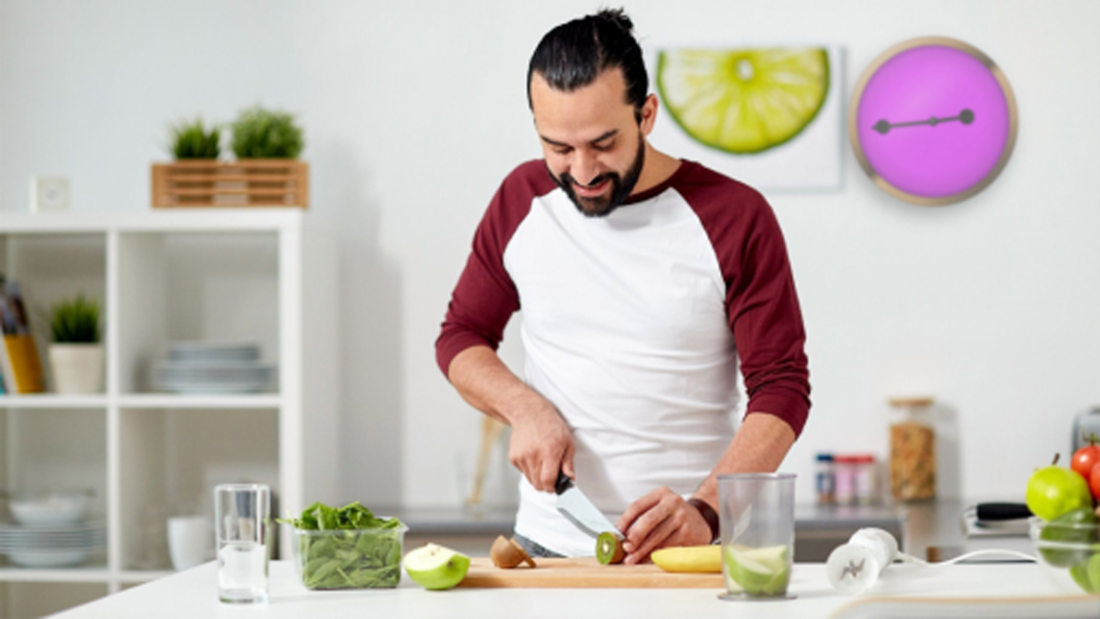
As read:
h=2 m=44
